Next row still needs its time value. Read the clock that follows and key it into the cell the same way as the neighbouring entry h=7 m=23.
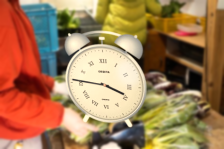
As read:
h=3 m=46
